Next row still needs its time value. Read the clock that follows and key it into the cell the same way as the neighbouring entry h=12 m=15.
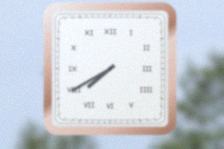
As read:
h=7 m=40
